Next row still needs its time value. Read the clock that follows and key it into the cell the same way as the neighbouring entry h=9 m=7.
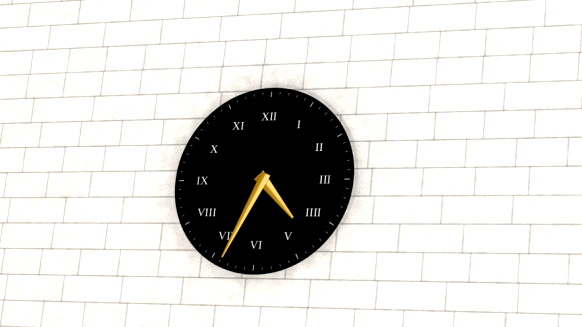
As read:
h=4 m=34
